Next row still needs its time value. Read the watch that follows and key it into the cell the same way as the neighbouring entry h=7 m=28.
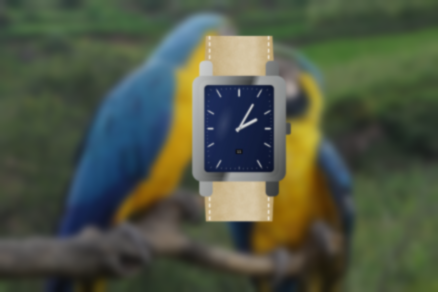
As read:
h=2 m=5
